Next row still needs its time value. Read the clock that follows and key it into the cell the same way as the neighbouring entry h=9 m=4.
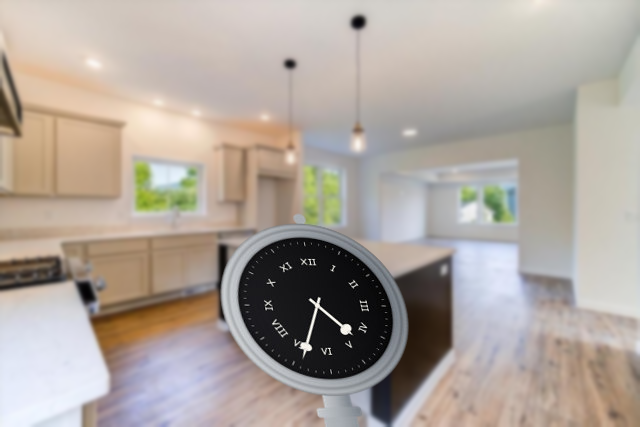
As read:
h=4 m=34
